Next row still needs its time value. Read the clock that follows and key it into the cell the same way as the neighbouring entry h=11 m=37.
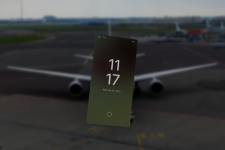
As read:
h=11 m=17
